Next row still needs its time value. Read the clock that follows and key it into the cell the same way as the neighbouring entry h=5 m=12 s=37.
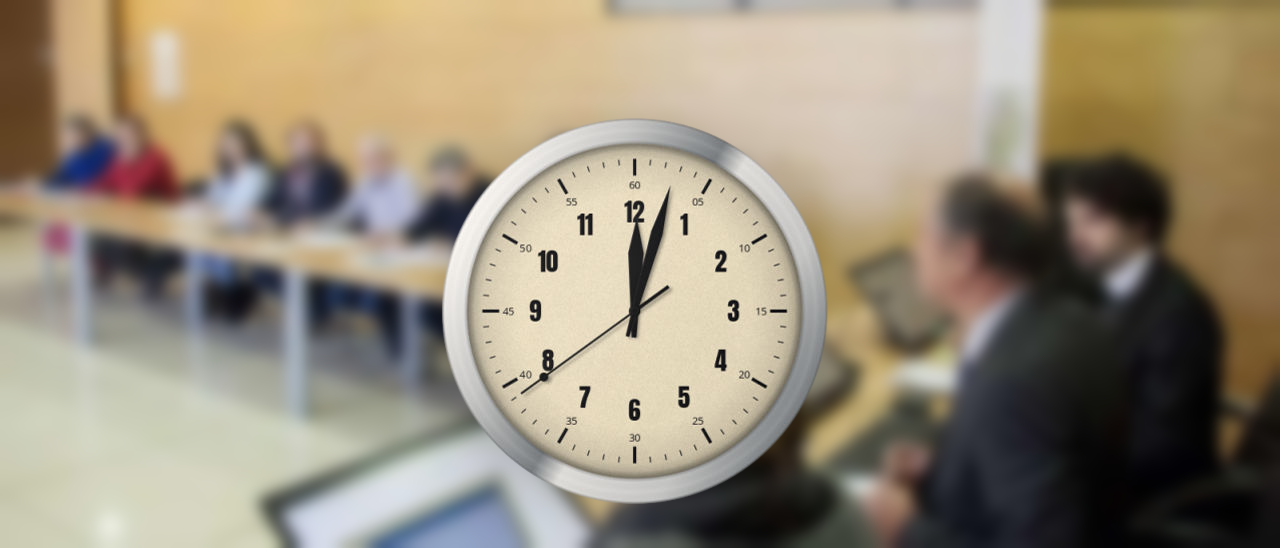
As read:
h=12 m=2 s=39
